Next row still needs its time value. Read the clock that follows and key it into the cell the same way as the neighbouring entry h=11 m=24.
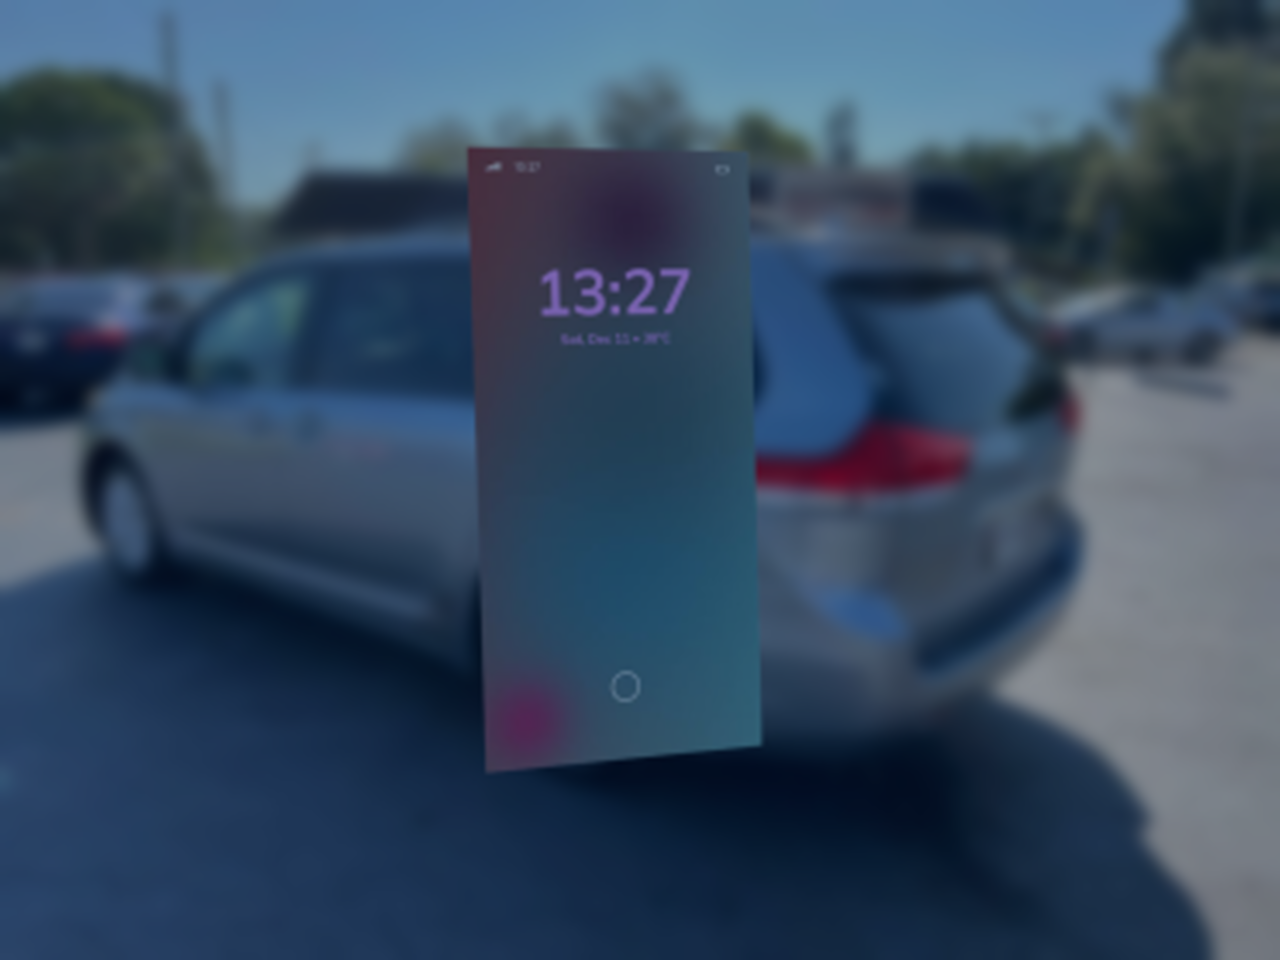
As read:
h=13 m=27
